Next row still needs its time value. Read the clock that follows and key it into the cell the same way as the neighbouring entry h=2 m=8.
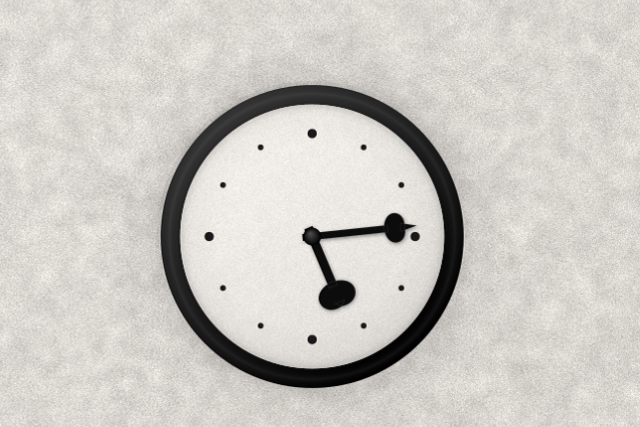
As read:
h=5 m=14
